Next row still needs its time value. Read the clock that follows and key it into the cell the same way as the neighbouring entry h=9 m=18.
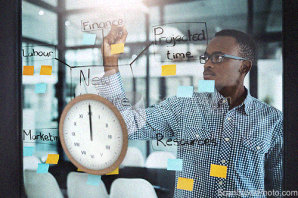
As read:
h=12 m=0
